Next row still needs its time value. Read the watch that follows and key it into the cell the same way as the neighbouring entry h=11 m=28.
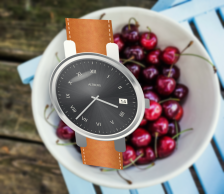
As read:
h=3 m=37
